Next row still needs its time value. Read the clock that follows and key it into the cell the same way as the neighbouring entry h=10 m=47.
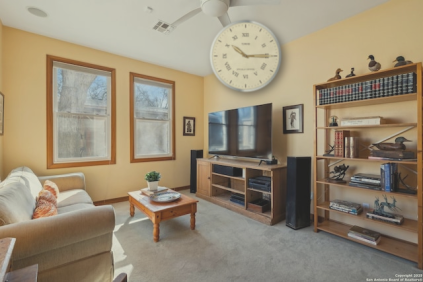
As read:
h=10 m=15
